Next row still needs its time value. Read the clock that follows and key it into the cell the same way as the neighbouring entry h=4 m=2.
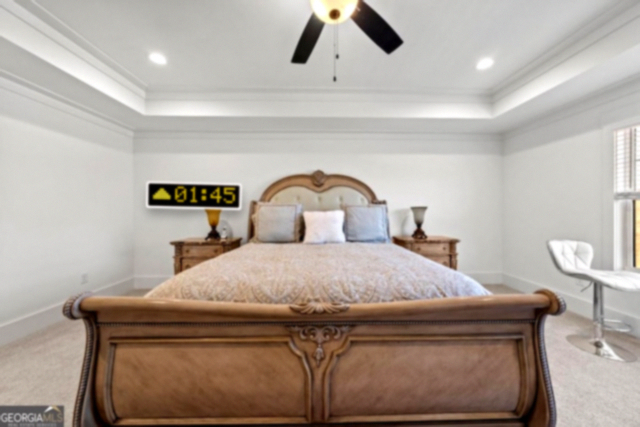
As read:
h=1 m=45
